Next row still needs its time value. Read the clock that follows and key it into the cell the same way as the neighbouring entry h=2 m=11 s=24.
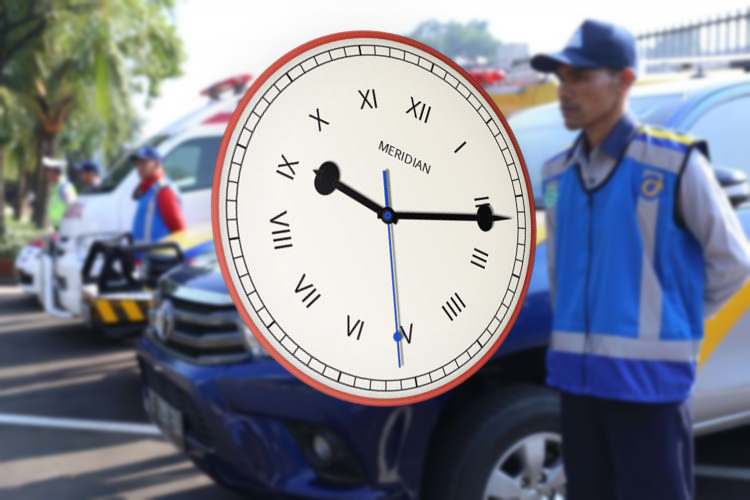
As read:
h=9 m=11 s=26
